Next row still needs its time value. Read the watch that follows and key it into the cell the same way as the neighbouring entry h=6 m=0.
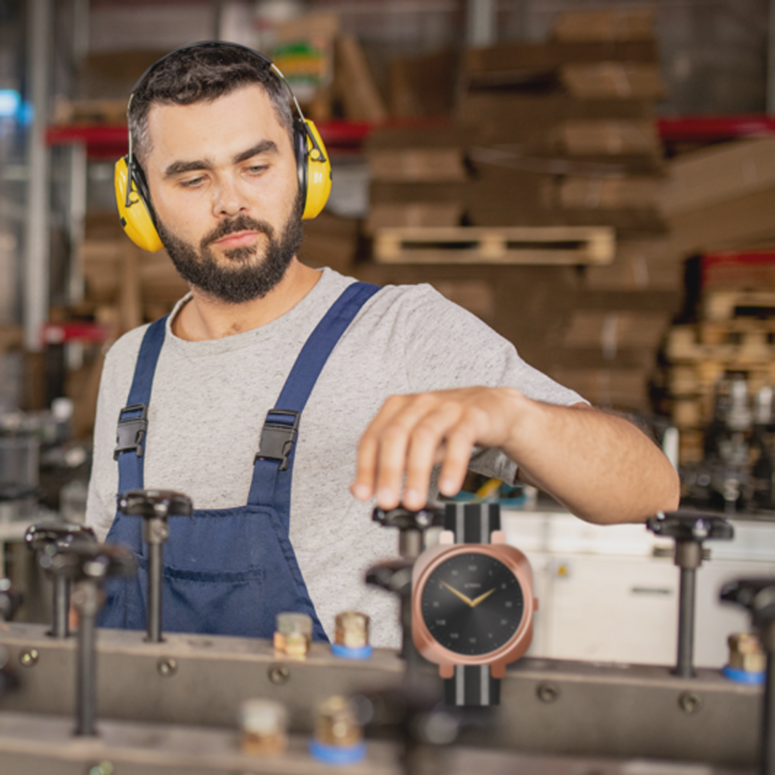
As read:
h=1 m=51
